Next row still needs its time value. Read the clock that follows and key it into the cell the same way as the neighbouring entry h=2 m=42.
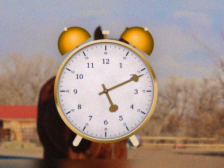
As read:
h=5 m=11
